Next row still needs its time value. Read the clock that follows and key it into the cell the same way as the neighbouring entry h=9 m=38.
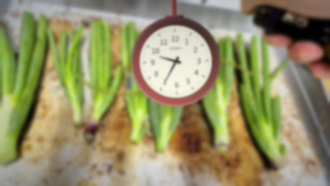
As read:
h=9 m=35
